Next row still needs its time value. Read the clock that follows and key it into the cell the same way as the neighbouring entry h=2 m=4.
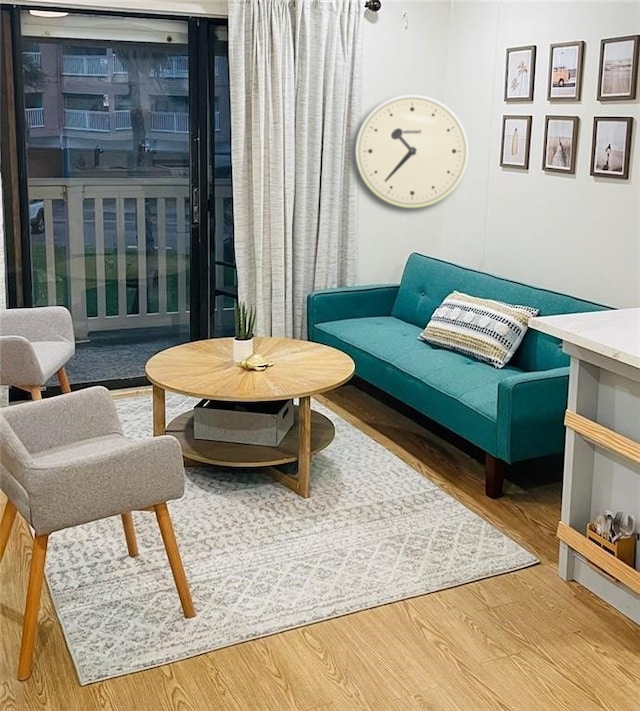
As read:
h=10 m=37
